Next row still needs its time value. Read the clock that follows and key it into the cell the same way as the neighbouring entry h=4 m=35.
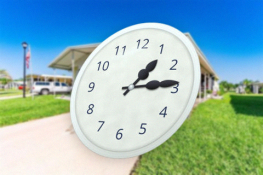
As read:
h=1 m=14
